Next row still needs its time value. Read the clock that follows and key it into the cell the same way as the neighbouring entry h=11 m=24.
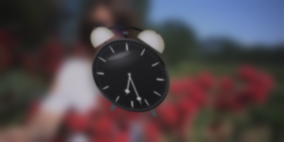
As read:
h=6 m=27
